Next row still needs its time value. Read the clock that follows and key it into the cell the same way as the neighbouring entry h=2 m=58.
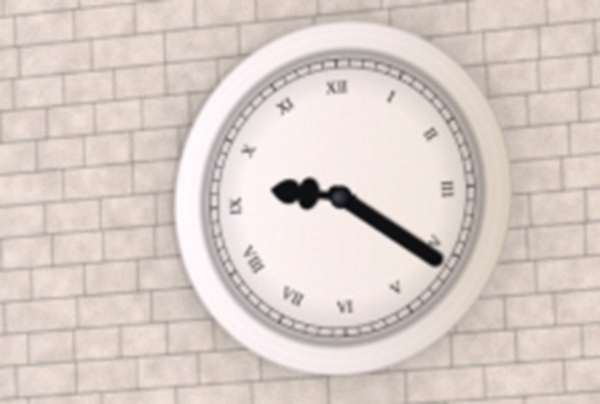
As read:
h=9 m=21
